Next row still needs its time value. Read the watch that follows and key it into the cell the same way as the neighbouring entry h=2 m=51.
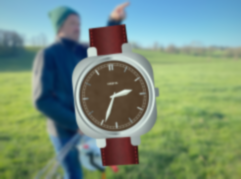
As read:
h=2 m=34
